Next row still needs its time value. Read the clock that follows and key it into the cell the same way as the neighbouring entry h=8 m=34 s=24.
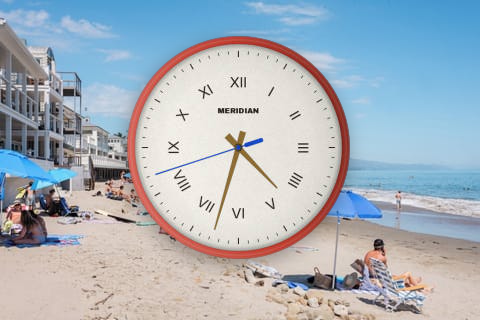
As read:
h=4 m=32 s=42
